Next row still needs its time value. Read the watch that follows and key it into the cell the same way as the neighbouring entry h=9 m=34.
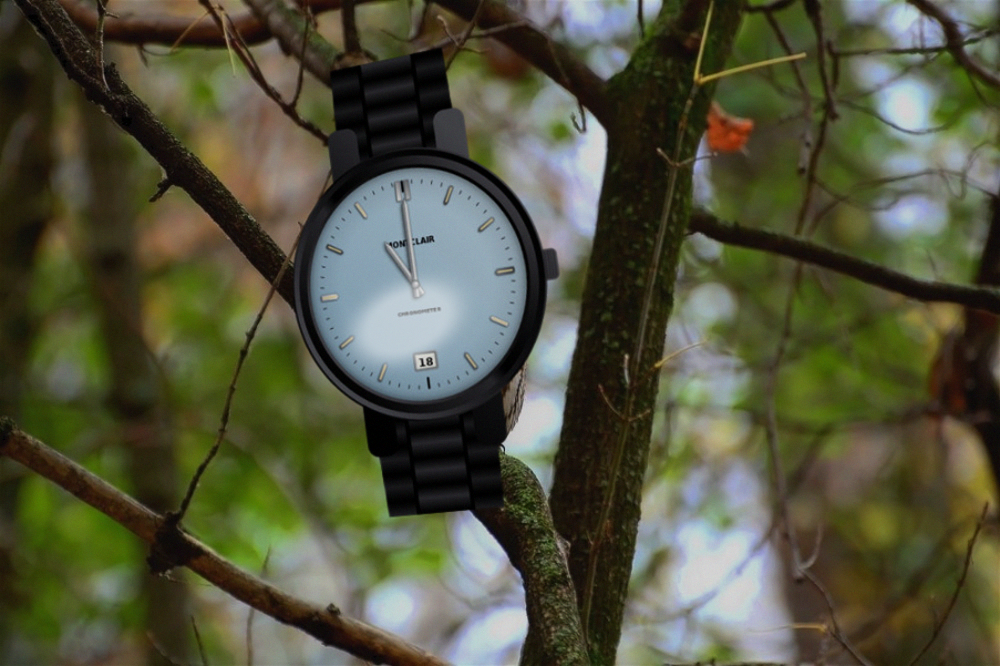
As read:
h=11 m=0
